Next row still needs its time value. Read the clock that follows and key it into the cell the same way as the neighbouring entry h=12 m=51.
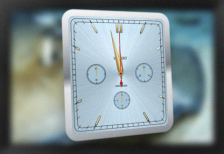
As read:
h=11 m=58
